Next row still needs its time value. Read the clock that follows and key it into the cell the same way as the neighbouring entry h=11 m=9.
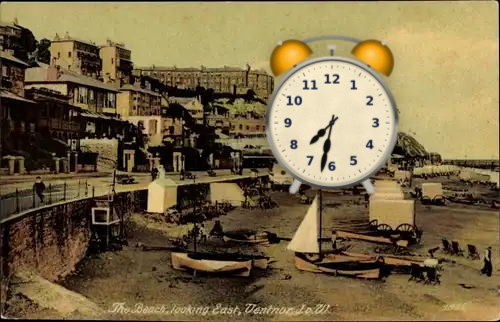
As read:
h=7 m=32
